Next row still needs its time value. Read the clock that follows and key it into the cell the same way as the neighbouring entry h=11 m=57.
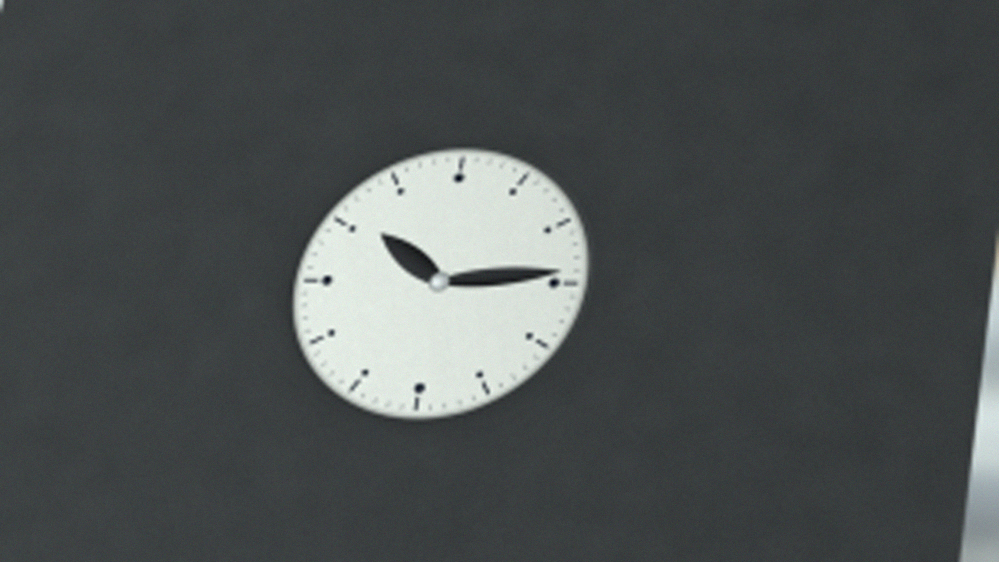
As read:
h=10 m=14
